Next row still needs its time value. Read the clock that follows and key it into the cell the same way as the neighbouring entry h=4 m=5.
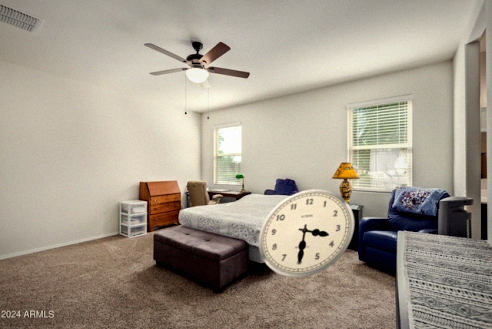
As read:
h=3 m=30
